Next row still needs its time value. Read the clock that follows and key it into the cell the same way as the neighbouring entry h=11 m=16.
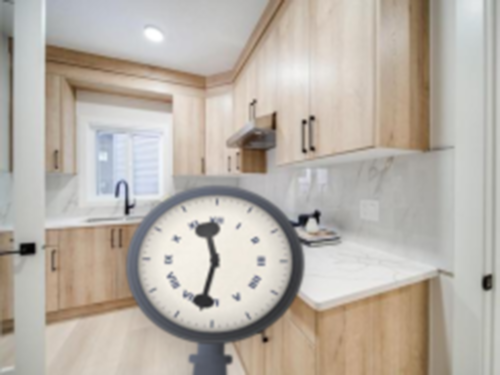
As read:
h=11 m=32
